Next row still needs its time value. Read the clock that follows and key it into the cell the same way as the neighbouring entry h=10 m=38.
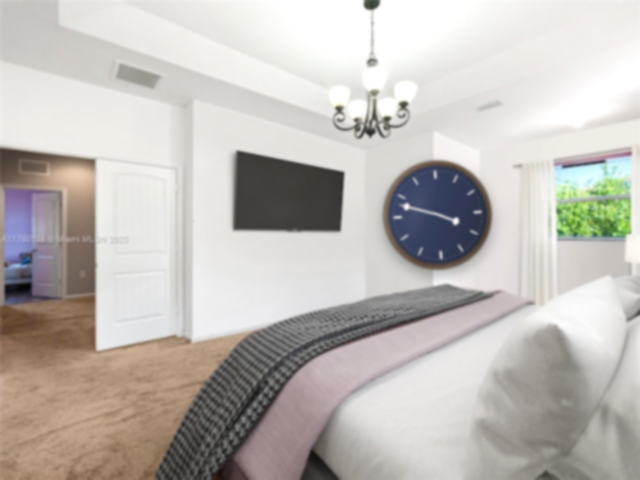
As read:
h=3 m=48
